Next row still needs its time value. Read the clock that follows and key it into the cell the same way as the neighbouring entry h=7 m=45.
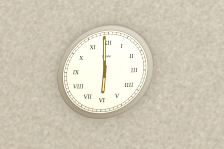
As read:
h=5 m=59
